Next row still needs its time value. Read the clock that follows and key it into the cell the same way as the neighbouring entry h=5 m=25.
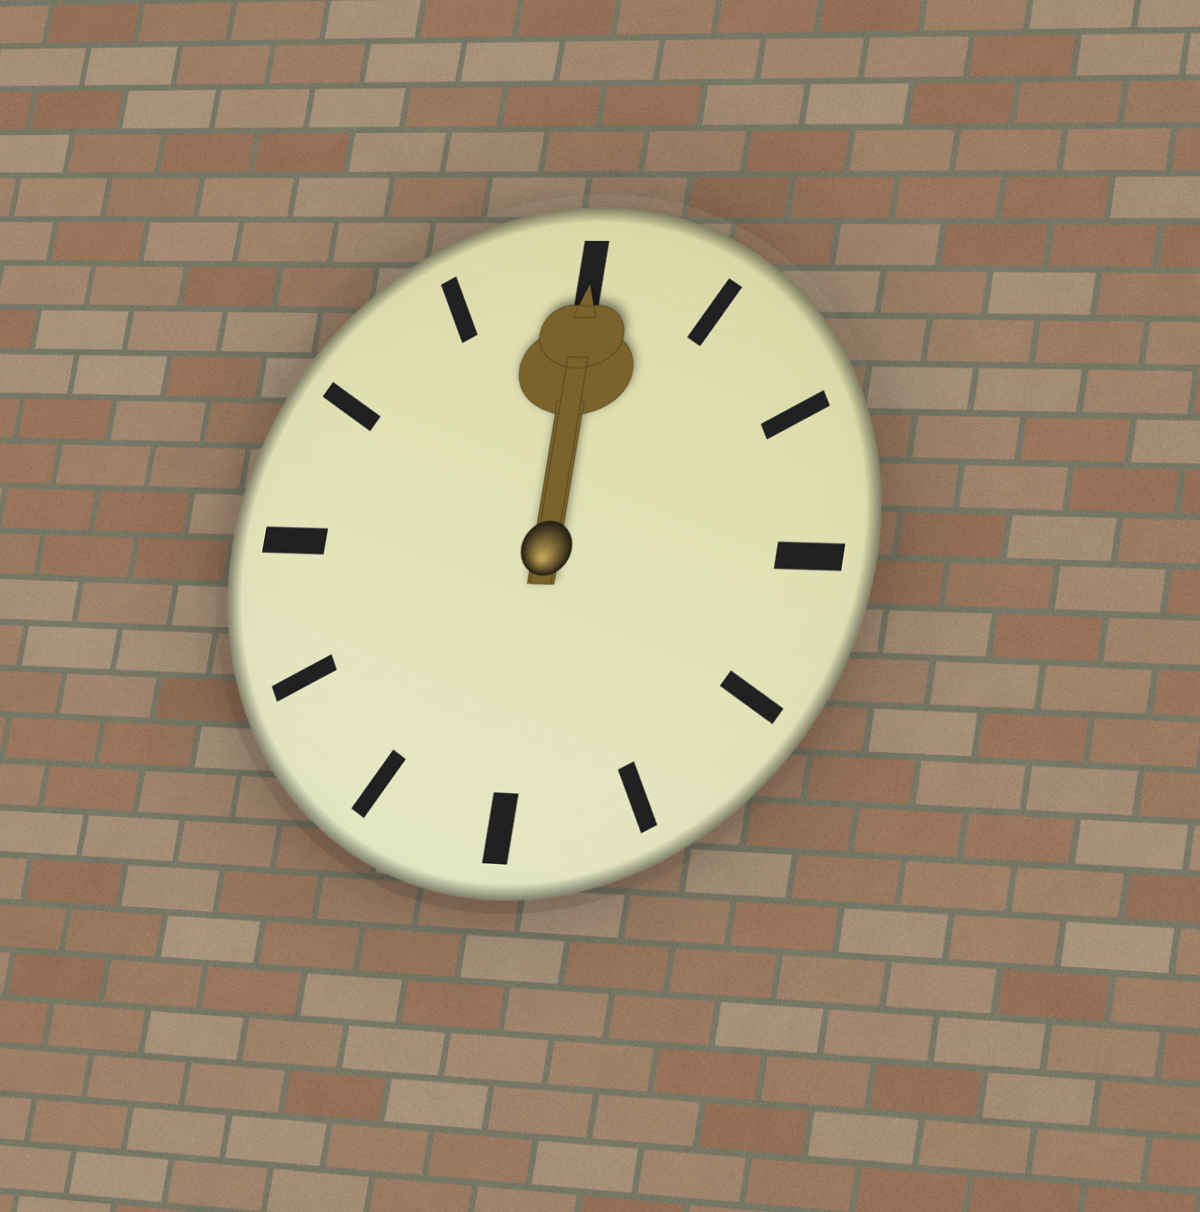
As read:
h=12 m=0
